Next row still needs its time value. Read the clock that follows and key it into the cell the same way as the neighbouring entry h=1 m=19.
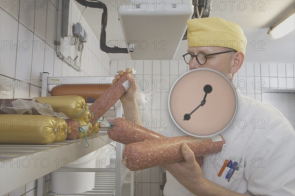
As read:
h=12 m=38
